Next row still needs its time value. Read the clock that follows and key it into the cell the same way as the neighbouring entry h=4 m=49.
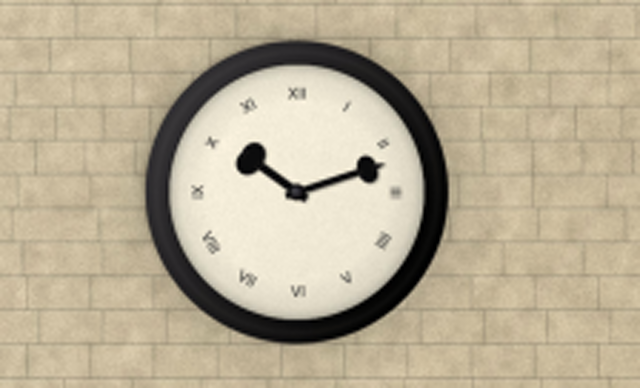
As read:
h=10 m=12
